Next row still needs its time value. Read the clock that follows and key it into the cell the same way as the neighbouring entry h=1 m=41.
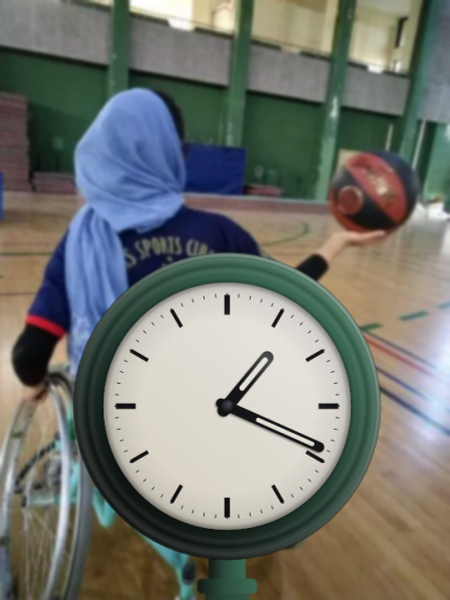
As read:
h=1 m=19
